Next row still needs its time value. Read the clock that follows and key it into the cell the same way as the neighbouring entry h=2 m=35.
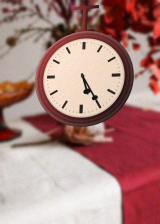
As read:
h=5 m=25
